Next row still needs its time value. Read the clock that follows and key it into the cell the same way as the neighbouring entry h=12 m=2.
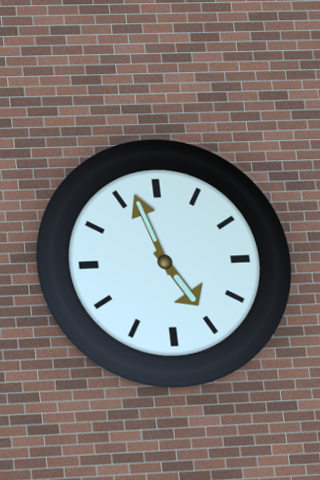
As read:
h=4 m=57
